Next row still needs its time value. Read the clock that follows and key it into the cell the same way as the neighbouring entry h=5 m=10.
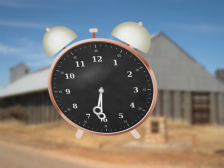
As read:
h=6 m=31
